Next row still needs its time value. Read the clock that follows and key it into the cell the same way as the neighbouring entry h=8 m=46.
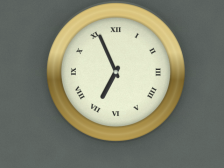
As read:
h=6 m=56
